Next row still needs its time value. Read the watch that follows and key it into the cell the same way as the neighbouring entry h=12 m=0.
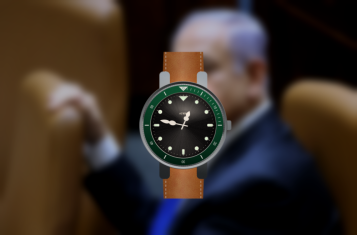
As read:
h=12 m=47
